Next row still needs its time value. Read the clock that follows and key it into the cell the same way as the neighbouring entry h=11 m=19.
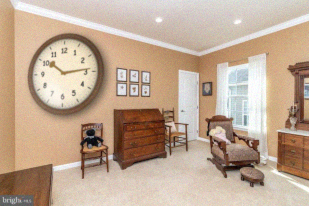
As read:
h=10 m=14
